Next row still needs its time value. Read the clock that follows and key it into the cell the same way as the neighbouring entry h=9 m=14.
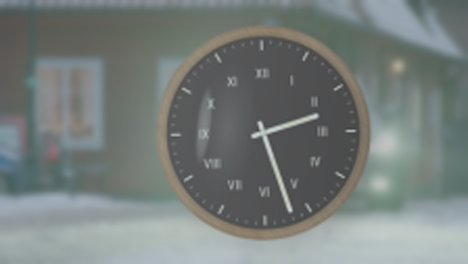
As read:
h=2 m=27
